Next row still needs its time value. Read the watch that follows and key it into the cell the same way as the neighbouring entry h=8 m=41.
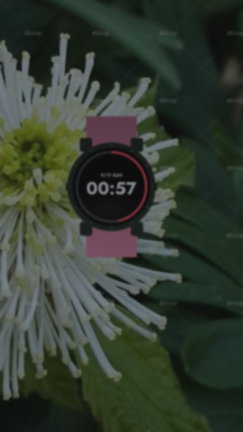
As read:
h=0 m=57
